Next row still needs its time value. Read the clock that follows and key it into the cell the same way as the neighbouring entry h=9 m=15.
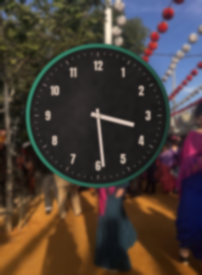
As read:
h=3 m=29
